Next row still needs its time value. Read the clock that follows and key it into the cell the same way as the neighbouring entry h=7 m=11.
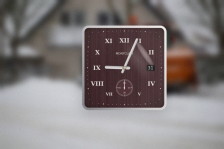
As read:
h=9 m=4
